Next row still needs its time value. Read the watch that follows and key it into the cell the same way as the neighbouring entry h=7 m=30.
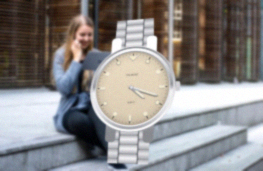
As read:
h=4 m=18
